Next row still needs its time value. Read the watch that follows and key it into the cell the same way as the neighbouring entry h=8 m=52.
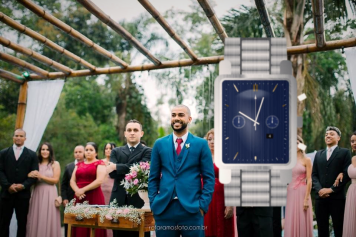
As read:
h=10 m=3
